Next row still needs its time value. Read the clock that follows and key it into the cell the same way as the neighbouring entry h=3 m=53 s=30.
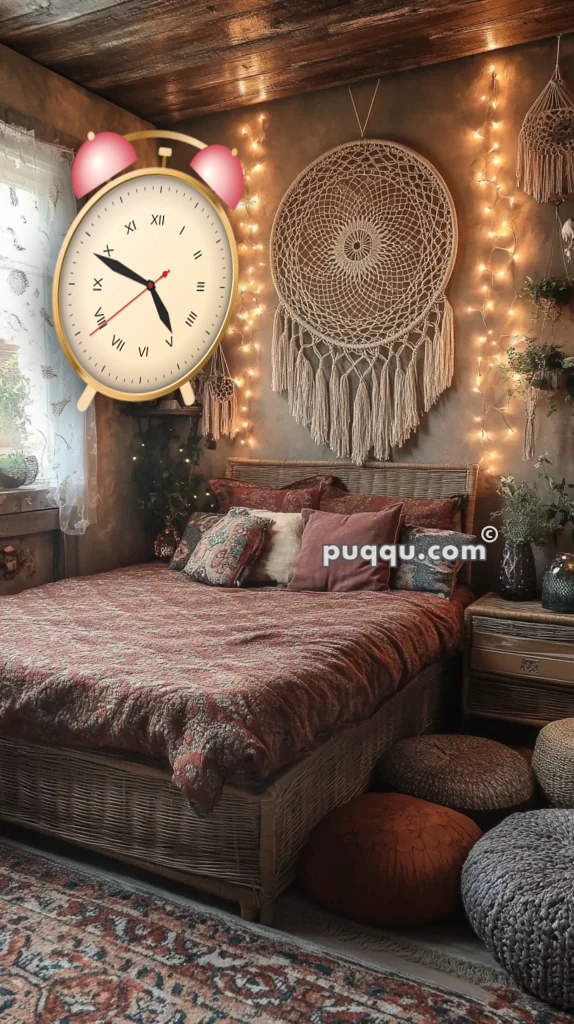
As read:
h=4 m=48 s=39
